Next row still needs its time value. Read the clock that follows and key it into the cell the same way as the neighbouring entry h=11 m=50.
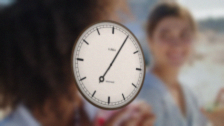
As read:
h=7 m=5
